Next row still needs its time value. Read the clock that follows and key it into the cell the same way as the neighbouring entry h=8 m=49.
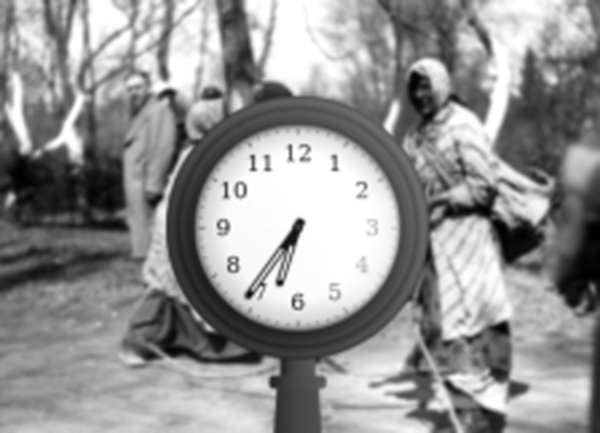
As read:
h=6 m=36
